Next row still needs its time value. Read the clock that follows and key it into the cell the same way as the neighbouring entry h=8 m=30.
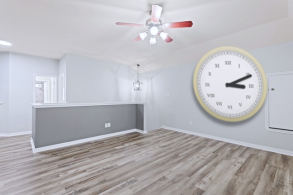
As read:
h=3 m=11
